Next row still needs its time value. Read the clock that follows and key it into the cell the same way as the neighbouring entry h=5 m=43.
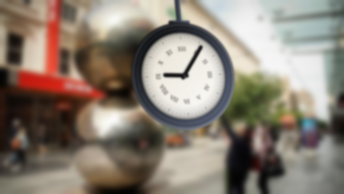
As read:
h=9 m=6
